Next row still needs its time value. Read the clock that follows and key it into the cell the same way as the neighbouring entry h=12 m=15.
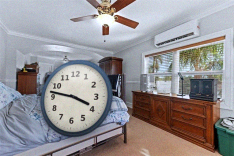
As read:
h=3 m=47
